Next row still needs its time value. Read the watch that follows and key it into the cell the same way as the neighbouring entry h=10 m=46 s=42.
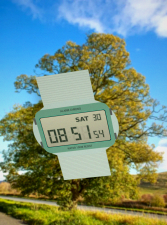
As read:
h=8 m=51 s=54
